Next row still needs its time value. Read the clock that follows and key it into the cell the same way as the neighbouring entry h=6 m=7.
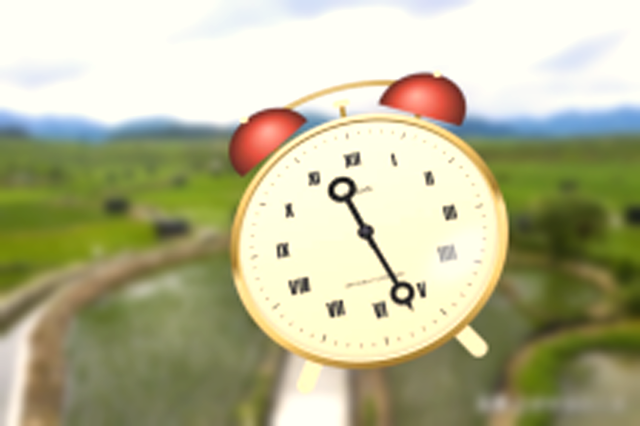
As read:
h=11 m=27
